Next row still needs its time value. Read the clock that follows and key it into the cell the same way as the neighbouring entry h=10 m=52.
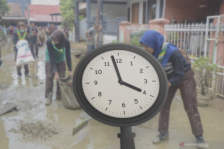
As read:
h=3 m=58
